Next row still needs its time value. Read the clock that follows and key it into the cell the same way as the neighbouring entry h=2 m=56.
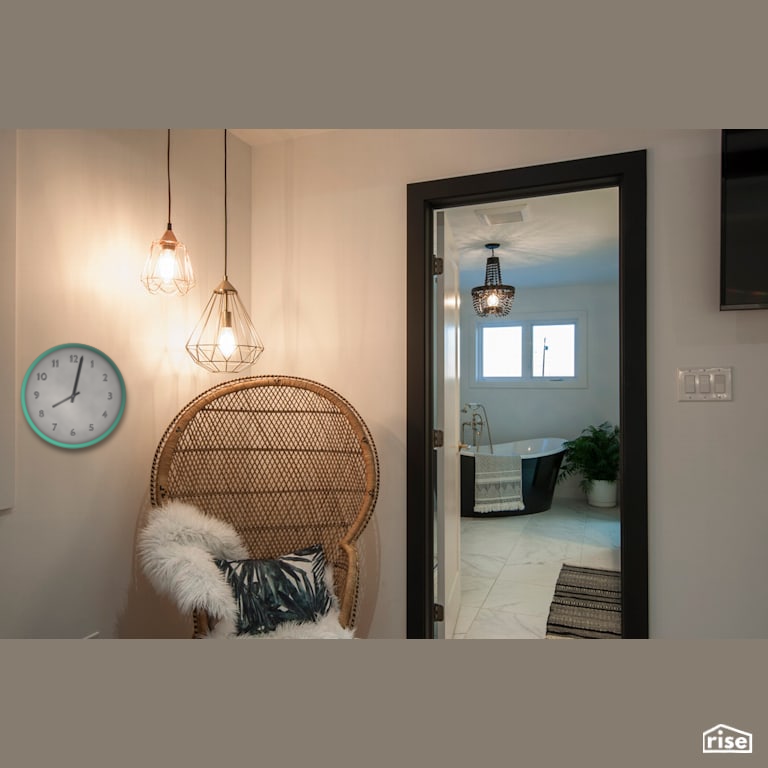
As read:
h=8 m=2
